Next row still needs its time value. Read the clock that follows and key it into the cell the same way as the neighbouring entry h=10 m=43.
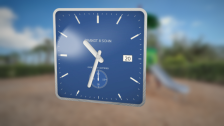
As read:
h=10 m=33
